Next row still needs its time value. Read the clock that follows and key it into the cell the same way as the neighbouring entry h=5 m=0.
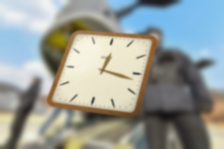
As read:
h=12 m=17
